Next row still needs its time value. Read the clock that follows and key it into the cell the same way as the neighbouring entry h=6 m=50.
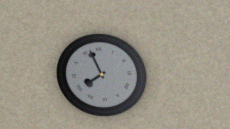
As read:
h=7 m=57
